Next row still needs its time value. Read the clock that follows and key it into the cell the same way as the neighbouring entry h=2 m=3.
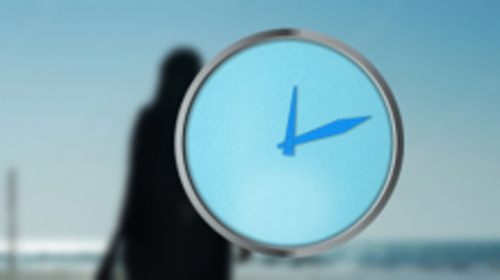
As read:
h=12 m=12
